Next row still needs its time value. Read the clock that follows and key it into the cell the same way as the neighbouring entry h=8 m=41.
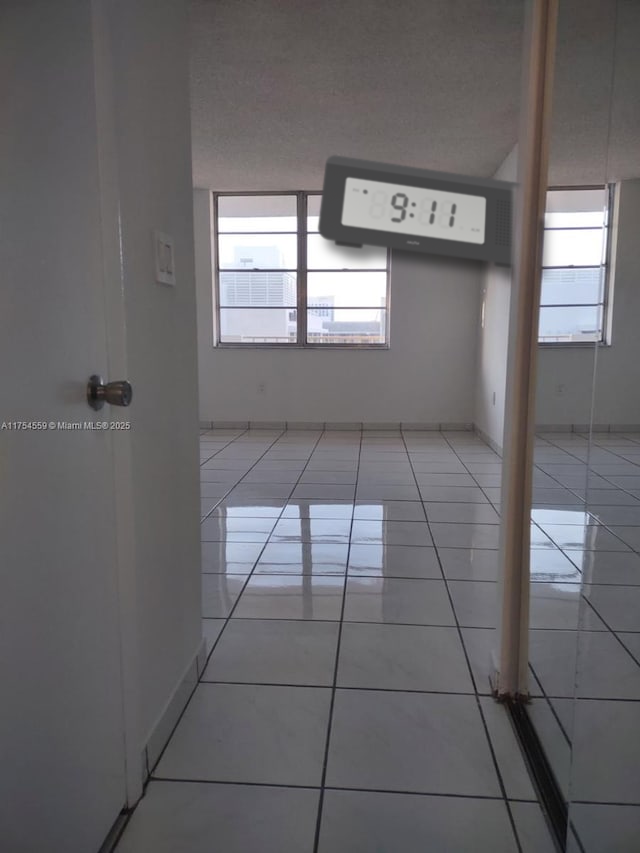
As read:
h=9 m=11
